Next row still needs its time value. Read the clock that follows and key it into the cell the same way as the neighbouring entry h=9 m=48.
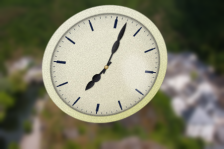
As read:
h=7 m=2
